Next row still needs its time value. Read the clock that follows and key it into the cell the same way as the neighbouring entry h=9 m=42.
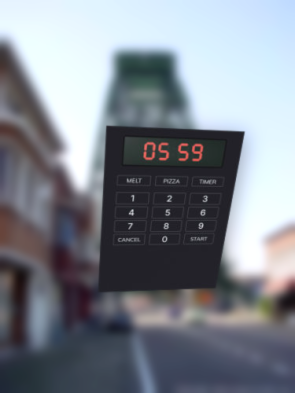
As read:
h=5 m=59
